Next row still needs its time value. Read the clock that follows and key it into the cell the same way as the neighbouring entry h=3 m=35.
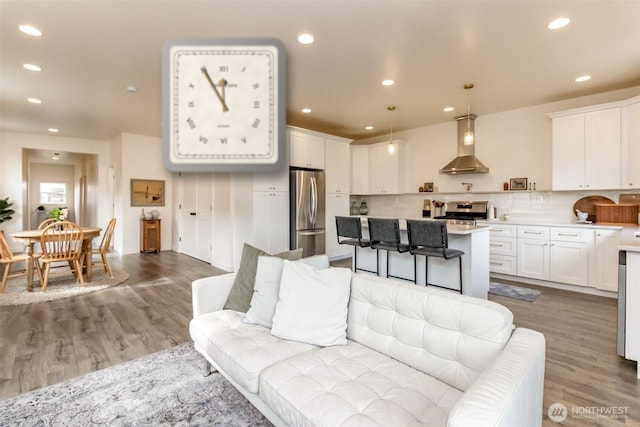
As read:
h=11 m=55
